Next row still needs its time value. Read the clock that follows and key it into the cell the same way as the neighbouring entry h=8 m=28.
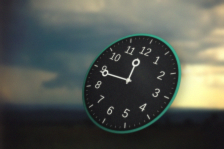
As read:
h=11 m=44
